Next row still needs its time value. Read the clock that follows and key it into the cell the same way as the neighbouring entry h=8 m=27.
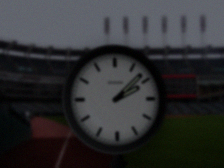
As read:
h=2 m=8
